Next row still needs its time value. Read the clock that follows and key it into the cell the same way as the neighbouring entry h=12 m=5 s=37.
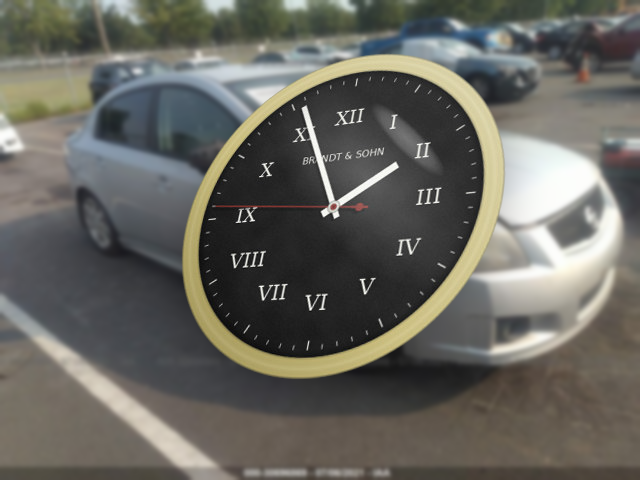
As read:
h=1 m=55 s=46
